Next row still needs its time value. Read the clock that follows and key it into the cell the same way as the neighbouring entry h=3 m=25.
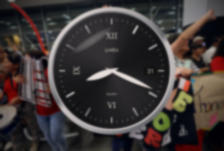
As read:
h=8 m=19
